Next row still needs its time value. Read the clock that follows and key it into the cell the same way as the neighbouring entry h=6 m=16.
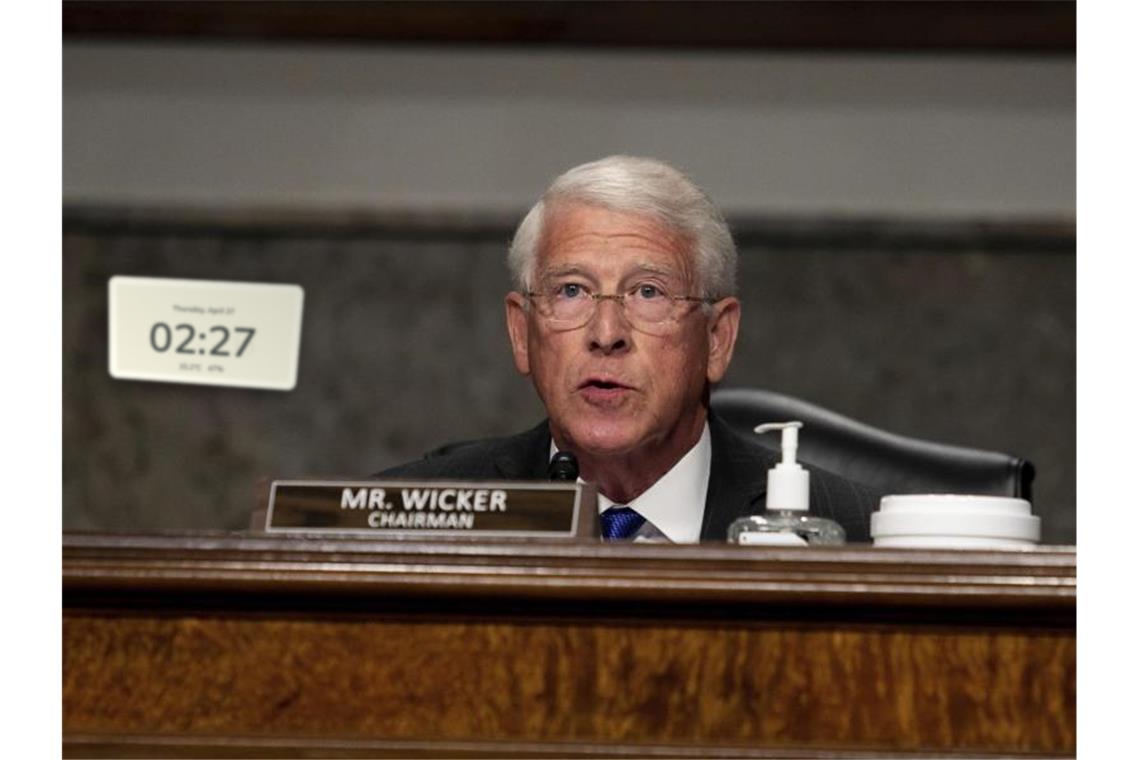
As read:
h=2 m=27
